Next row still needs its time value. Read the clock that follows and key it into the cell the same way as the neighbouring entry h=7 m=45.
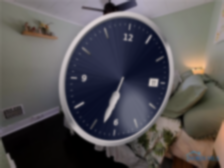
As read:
h=6 m=33
